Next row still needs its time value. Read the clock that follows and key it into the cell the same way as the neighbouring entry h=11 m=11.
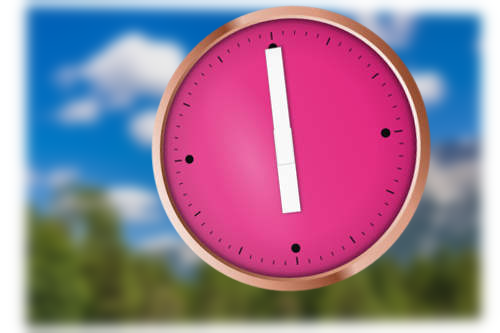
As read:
h=6 m=0
